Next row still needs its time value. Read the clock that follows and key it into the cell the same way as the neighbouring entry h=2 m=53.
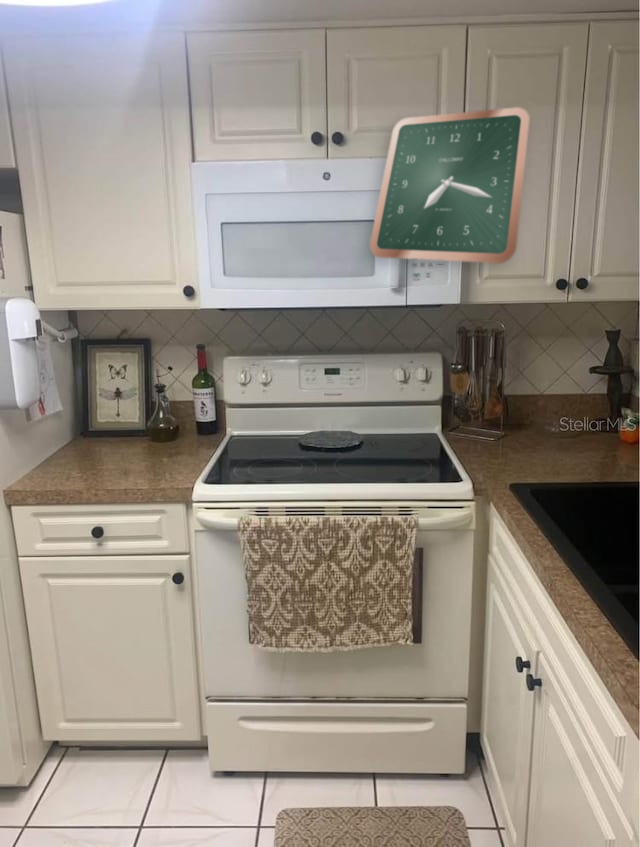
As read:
h=7 m=18
